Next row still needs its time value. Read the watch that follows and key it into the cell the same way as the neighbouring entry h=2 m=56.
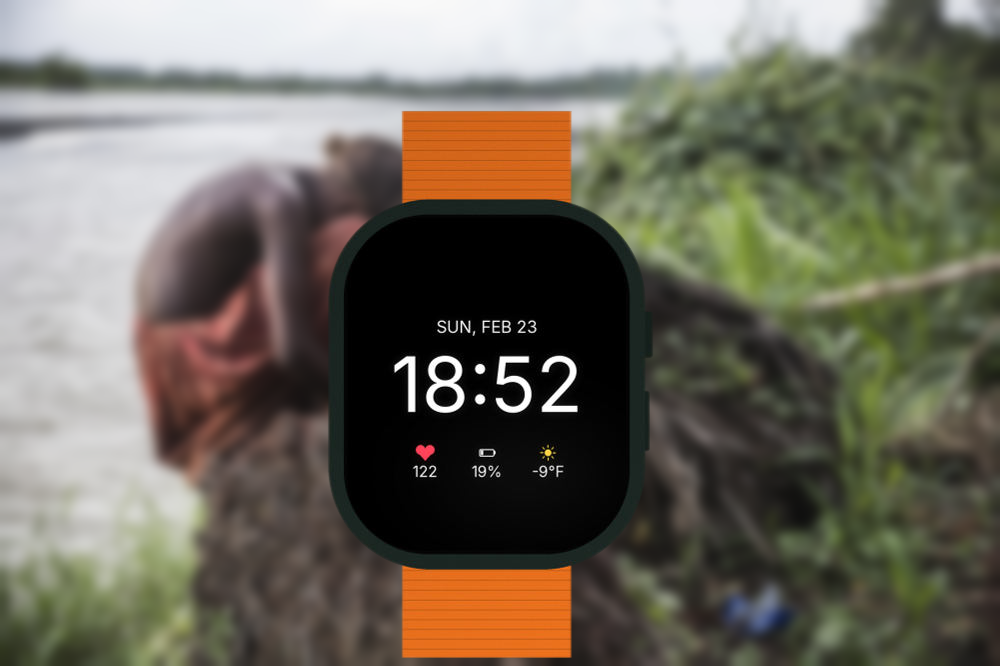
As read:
h=18 m=52
